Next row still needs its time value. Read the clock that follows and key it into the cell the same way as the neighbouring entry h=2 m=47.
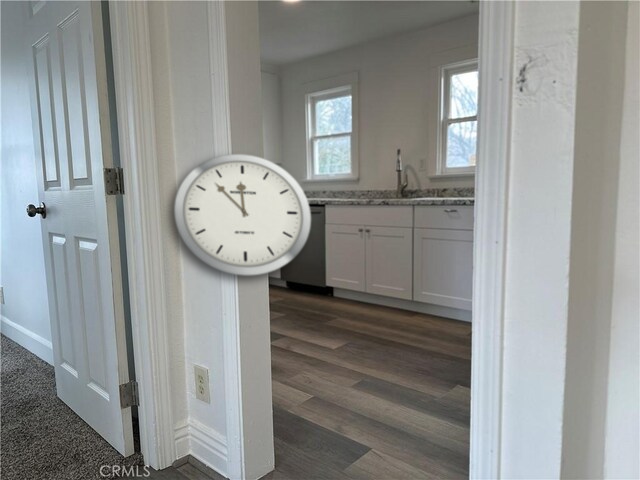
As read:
h=11 m=53
